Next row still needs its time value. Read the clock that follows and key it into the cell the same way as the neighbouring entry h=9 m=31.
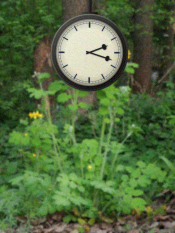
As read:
h=2 m=18
